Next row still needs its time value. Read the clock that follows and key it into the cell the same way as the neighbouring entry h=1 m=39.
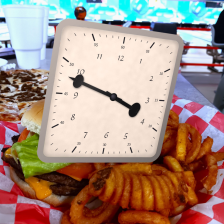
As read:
h=3 m=48
